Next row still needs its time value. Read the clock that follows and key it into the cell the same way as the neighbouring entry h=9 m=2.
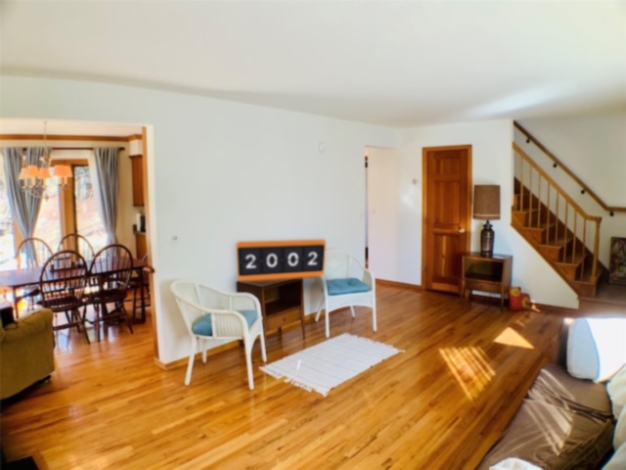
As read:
h=20 m=2
